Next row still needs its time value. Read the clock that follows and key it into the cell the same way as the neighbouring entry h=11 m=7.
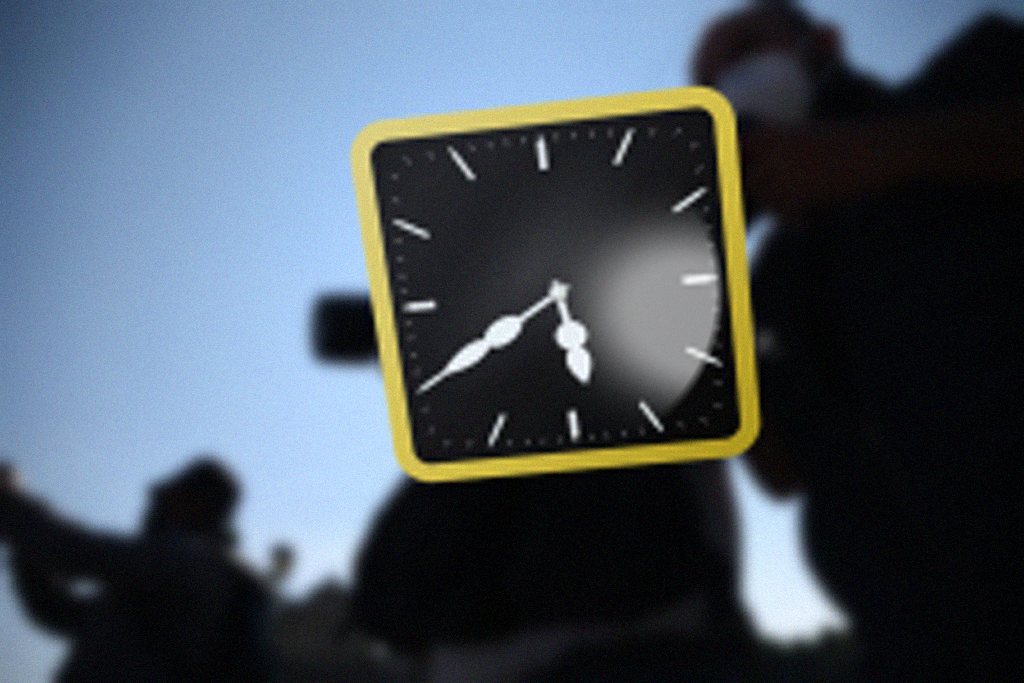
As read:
h=5 m=40
